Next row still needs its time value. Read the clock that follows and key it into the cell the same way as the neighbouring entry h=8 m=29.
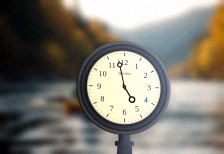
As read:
h=4 m=58
